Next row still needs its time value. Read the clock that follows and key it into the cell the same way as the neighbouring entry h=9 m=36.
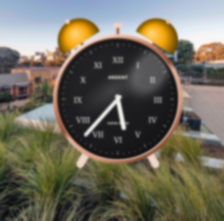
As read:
h=5 m=37
